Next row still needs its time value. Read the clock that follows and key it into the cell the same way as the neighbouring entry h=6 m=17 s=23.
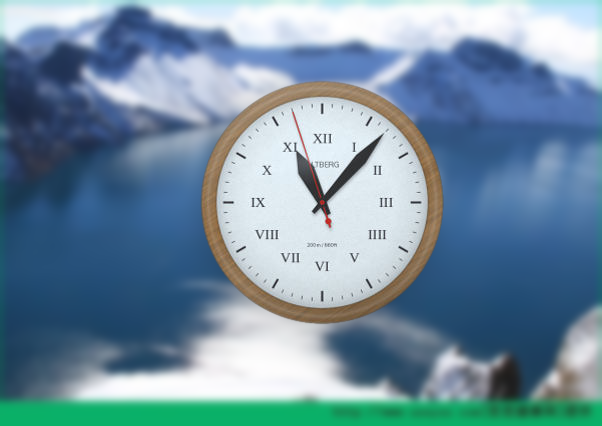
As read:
h=11 m=6 s=57
